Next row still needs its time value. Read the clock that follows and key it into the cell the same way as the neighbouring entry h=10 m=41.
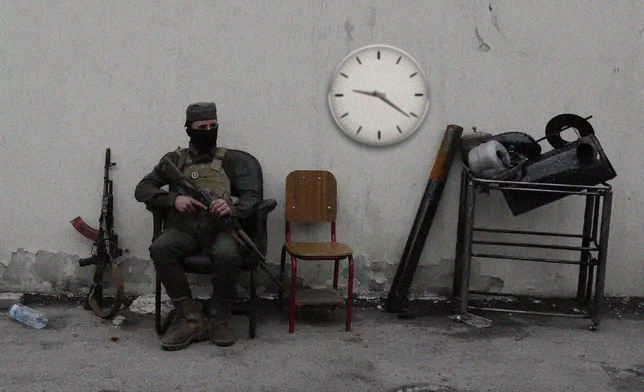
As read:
h=9 m=21
